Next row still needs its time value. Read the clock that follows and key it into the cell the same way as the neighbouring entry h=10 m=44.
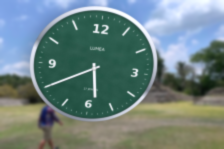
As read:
h=5 m=40
